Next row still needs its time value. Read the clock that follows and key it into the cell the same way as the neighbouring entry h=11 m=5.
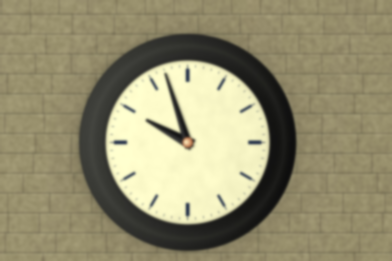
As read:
h=9 m=57
